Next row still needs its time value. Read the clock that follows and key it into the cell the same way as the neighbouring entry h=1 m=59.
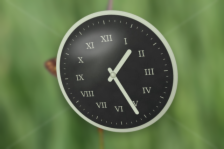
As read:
h=1 m=26
